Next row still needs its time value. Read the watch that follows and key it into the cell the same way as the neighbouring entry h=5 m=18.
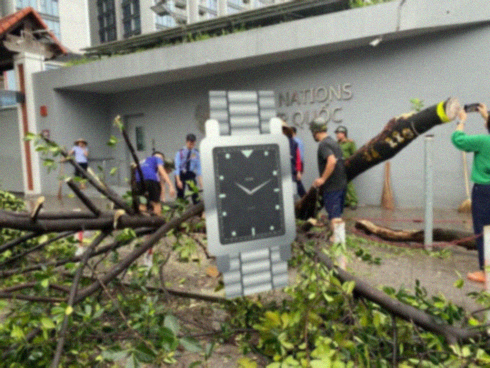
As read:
h=10 m=11
